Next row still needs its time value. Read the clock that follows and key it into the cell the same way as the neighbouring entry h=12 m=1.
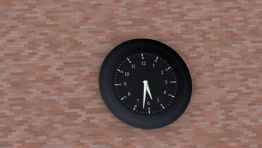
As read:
h=5 m=32
